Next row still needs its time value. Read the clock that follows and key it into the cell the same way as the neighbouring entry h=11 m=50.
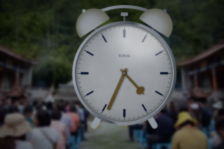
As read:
h=4 m=34
